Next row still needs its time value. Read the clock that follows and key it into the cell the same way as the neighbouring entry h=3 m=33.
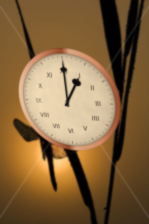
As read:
h=1 m=0
